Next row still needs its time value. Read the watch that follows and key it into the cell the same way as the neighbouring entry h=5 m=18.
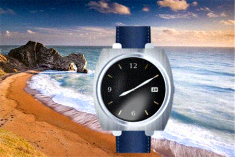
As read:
h=8 m=10
